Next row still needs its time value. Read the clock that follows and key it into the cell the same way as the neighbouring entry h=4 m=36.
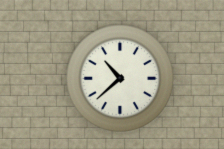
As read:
h=10 m=38
